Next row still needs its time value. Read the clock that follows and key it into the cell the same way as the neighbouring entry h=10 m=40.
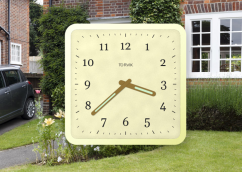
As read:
h=3 m=38
